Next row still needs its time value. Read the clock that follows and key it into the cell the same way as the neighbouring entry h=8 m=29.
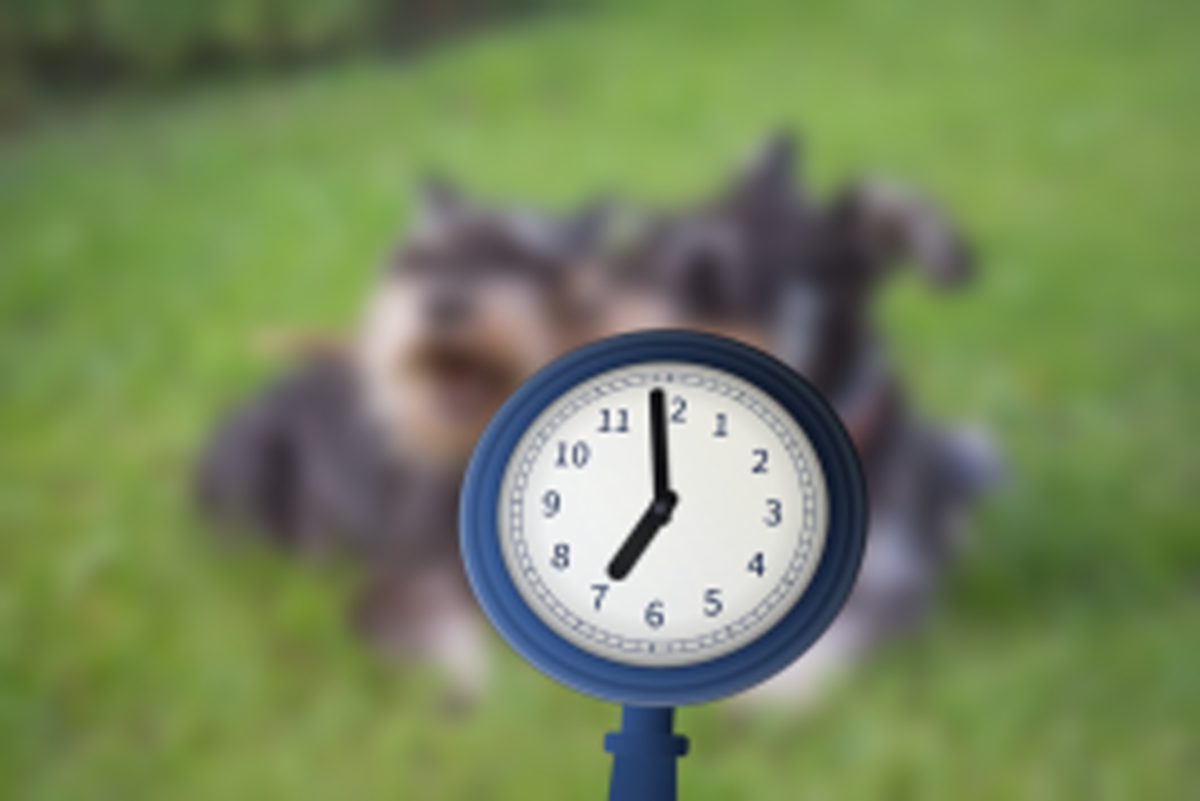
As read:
h=6 m=59
